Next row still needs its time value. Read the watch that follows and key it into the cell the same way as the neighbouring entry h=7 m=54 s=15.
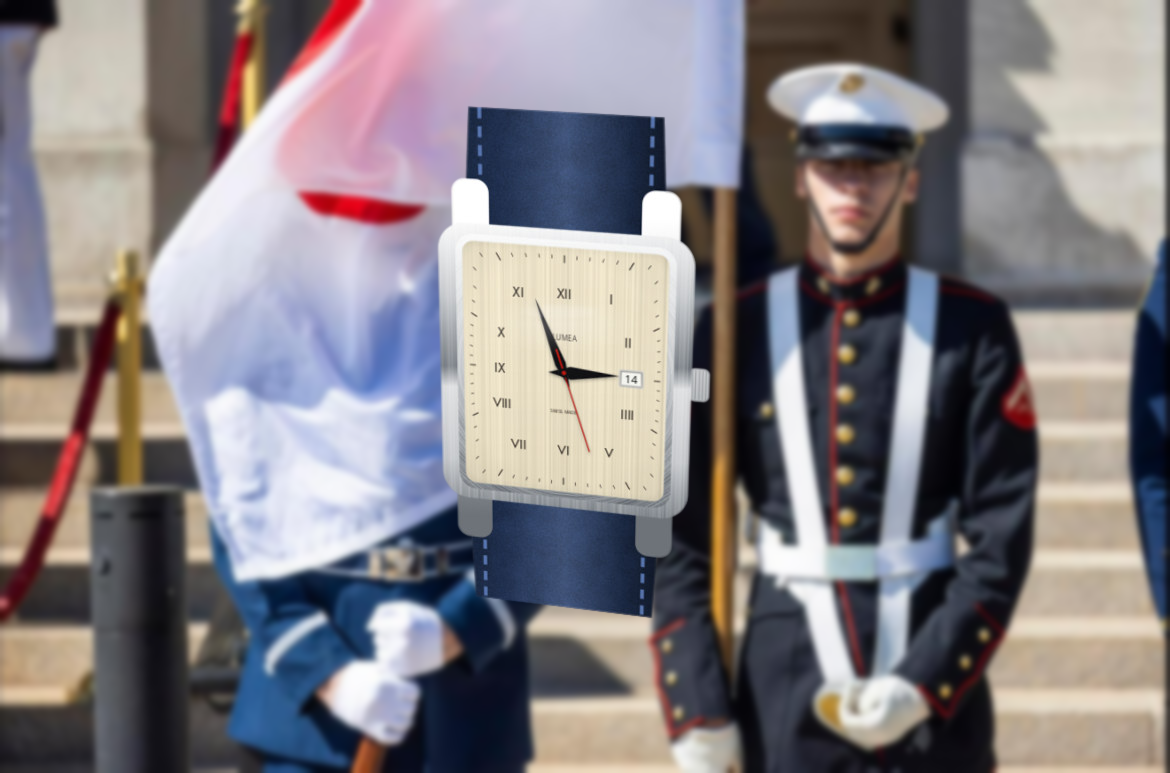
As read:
h=2 m=56 s=27
